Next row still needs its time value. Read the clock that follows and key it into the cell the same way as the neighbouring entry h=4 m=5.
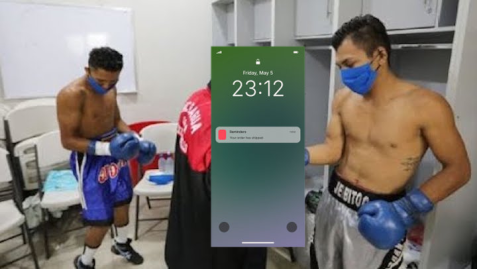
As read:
h=23 m=12
